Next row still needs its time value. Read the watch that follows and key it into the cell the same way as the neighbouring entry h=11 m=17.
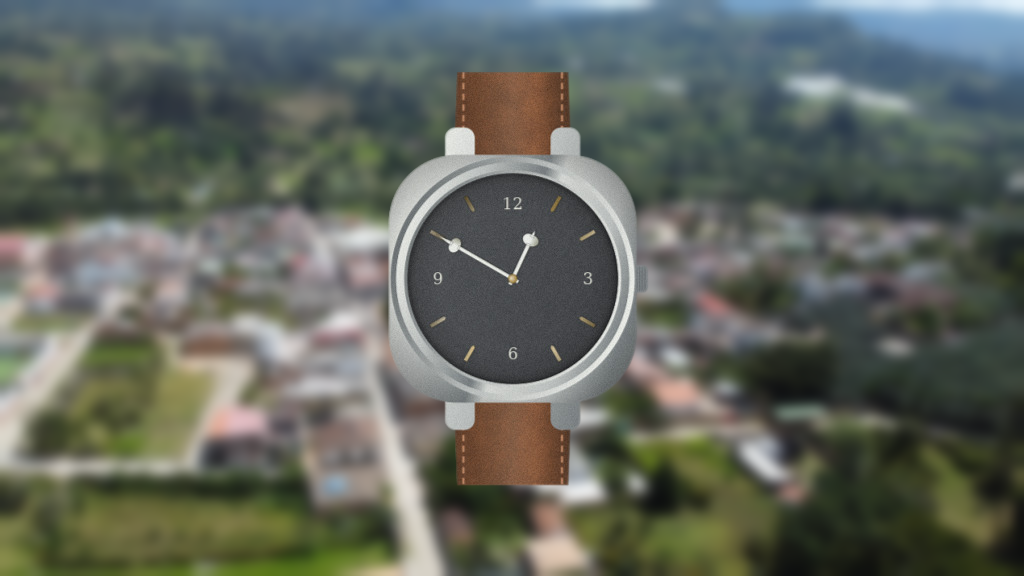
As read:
h=12 m=50
